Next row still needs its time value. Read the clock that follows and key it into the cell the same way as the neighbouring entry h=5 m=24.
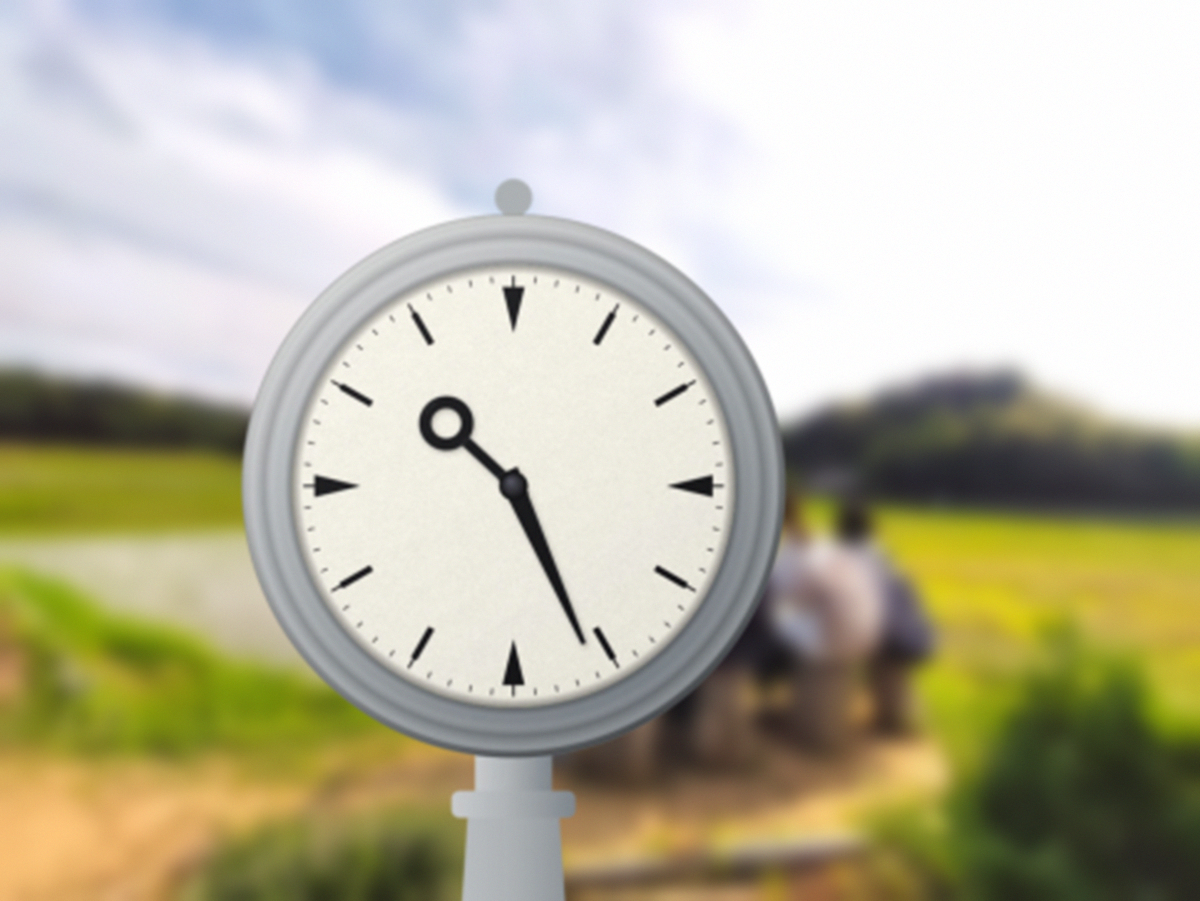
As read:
h=10 m=26
